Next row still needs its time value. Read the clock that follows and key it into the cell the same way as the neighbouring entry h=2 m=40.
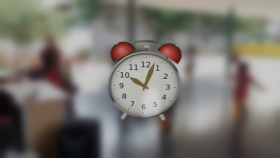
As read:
h=10 m=3
